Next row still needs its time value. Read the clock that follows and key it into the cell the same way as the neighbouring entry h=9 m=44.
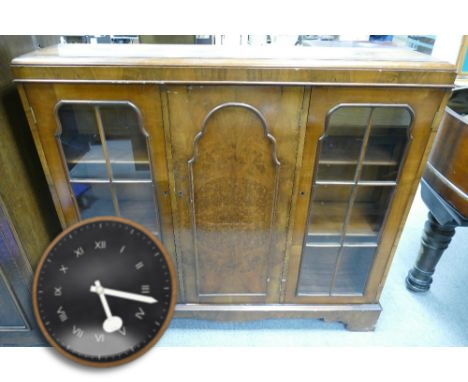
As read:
h=5 m=17
